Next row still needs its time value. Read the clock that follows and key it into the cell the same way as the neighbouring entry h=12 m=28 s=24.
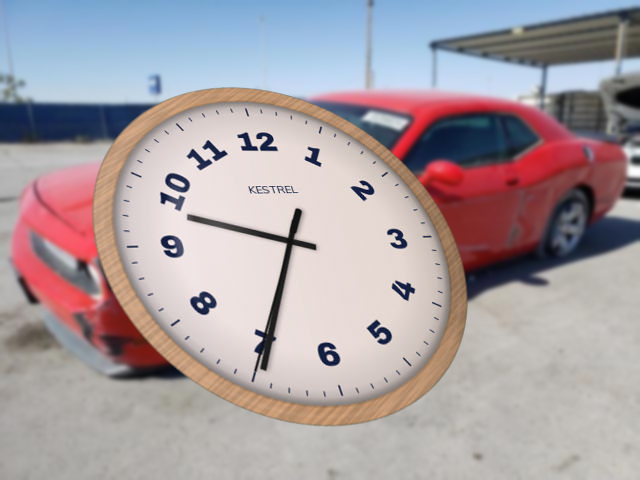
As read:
h=9 m=34 s=35
